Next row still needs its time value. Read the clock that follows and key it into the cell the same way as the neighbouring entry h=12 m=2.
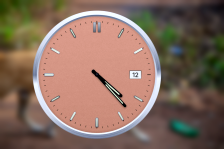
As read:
h=4 m=23
